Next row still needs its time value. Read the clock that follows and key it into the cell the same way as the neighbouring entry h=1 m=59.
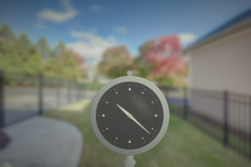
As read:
h=10 m=22
